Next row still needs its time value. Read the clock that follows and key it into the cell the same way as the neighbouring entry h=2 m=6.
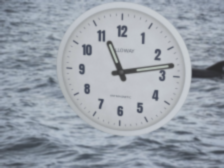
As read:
h=11 m=13
